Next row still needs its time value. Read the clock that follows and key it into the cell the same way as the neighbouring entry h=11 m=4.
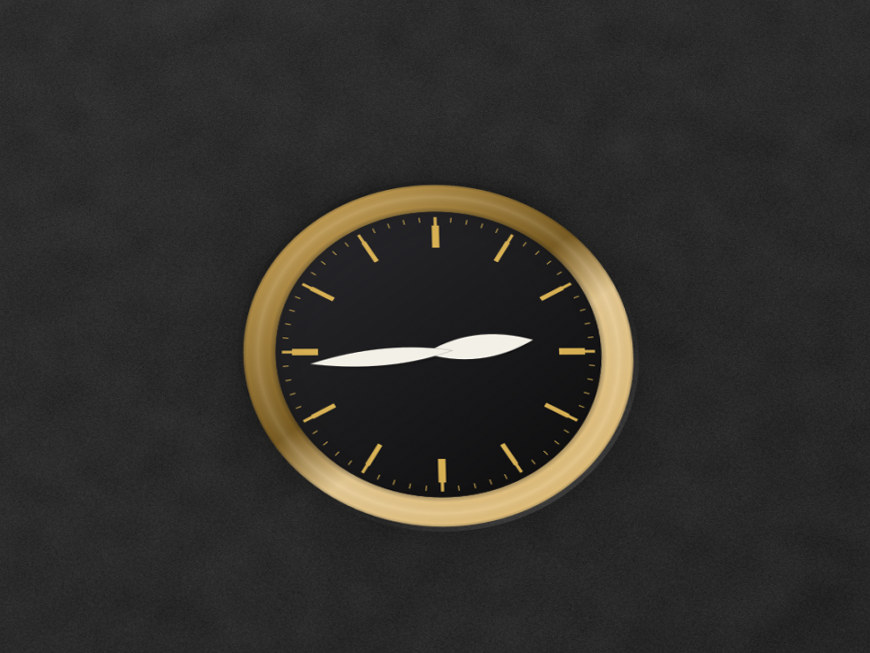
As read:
h=2 m=44
